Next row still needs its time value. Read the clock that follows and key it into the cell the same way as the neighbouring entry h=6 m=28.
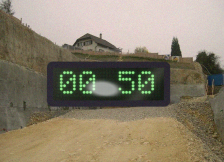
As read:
h=0 m=50
